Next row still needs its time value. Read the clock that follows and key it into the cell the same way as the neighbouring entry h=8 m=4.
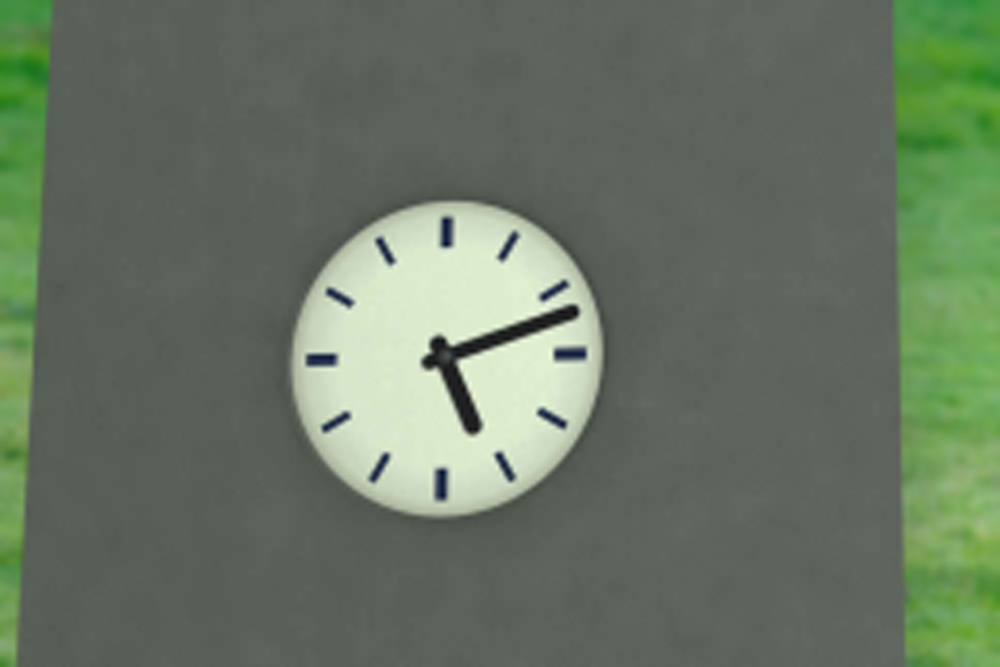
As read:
h=5 m=12
